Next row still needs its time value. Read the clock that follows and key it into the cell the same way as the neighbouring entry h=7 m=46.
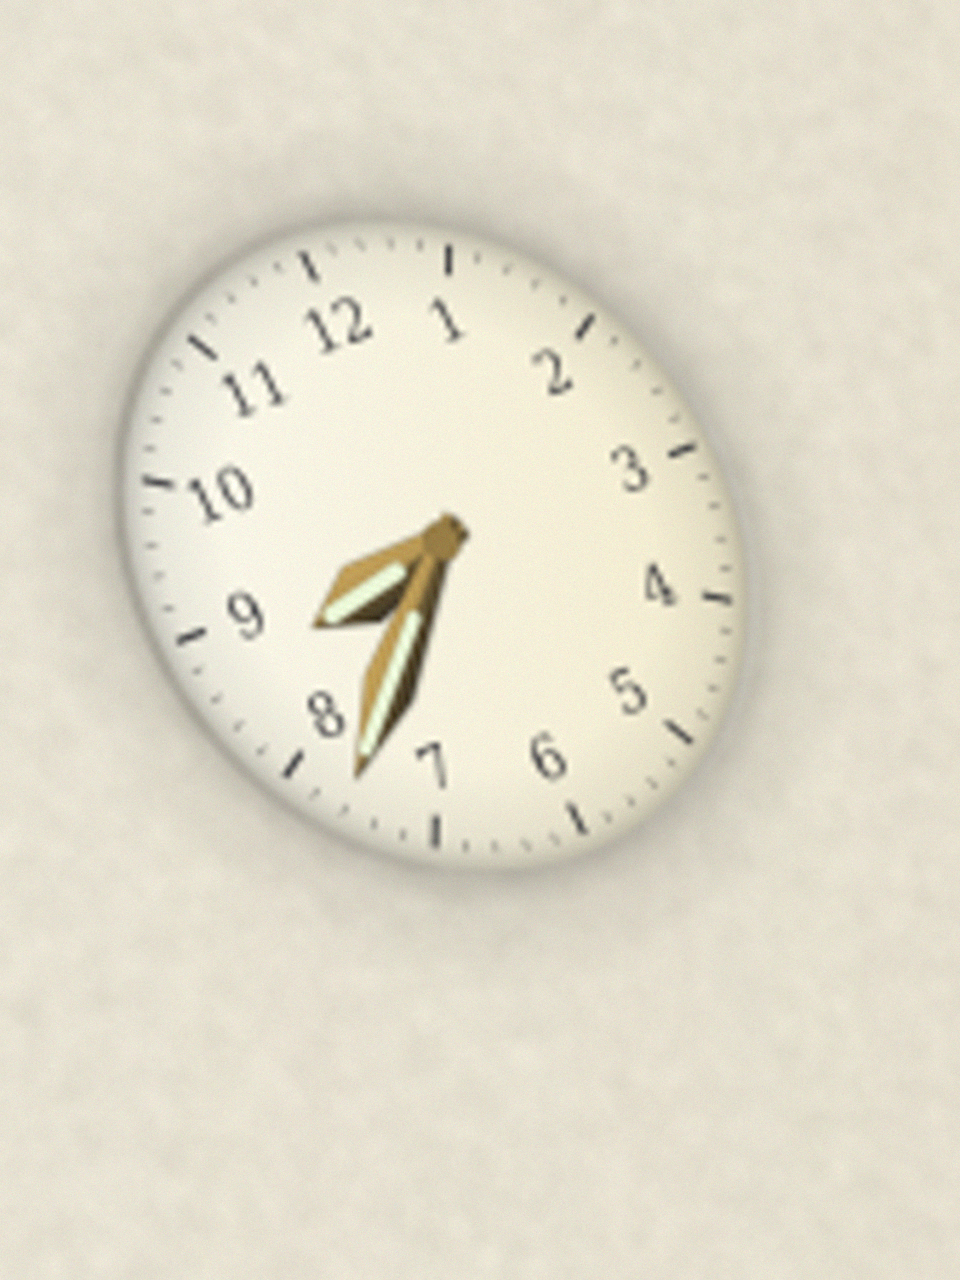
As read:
h=8 m=38
